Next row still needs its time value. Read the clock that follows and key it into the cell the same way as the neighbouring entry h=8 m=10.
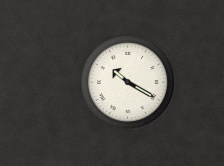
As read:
h=10 m=20
